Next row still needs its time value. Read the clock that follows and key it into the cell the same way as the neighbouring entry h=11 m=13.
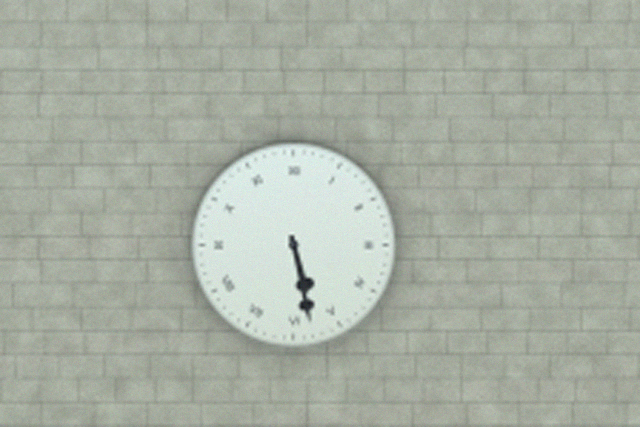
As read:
h=5 m=28
